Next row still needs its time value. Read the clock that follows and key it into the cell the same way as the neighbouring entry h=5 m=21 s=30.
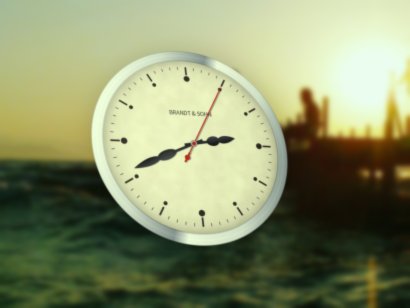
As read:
h=2 m=41 s=5
